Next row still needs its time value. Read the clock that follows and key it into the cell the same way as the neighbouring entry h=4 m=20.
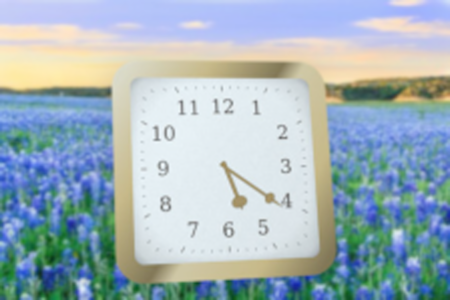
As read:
h=5 m=21
